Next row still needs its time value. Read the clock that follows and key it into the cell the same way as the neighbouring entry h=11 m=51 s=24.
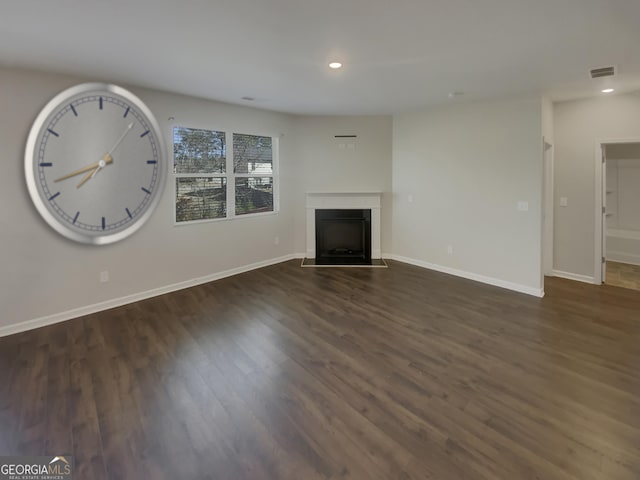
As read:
h=7 m=42 s=7
